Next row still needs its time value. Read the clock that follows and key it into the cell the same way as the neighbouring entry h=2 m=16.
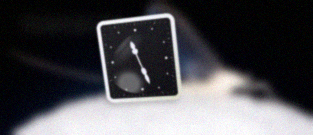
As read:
h=11 m=27
